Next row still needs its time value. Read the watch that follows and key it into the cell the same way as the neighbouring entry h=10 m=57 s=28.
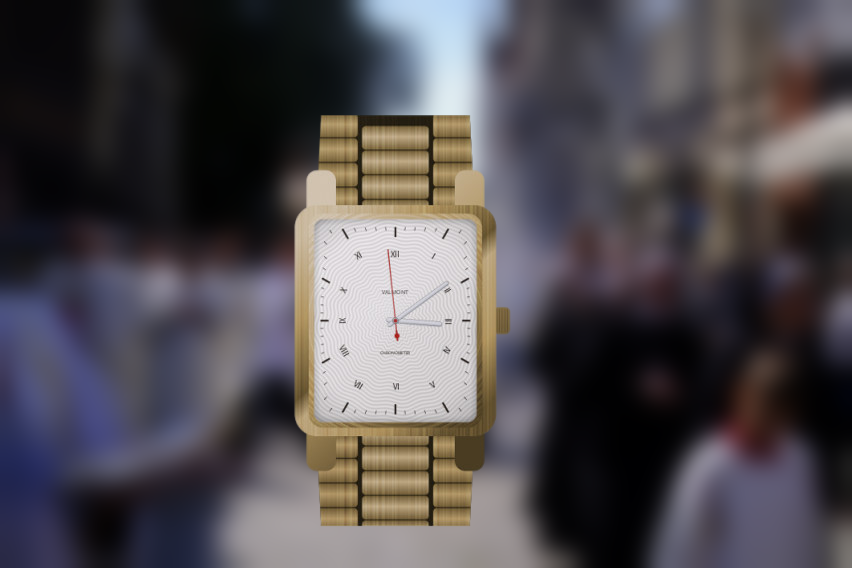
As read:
h=3 m=8 s=59
